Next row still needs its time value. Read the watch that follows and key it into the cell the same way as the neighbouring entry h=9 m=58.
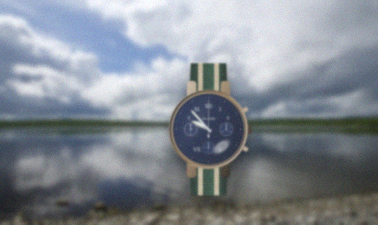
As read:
h=9 m=53
